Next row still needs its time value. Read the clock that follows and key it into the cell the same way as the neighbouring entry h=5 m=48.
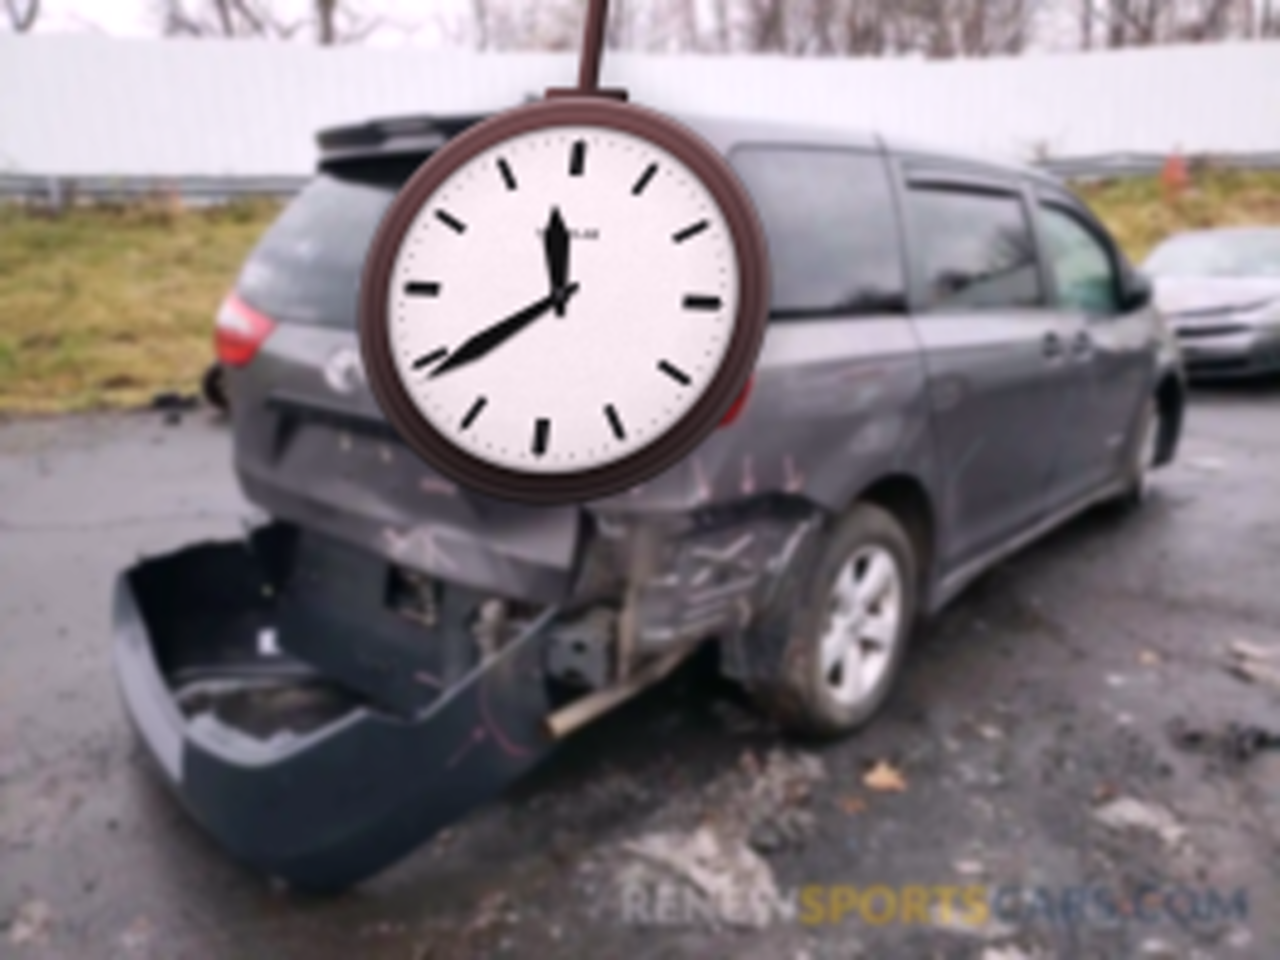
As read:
h=11 m=39
